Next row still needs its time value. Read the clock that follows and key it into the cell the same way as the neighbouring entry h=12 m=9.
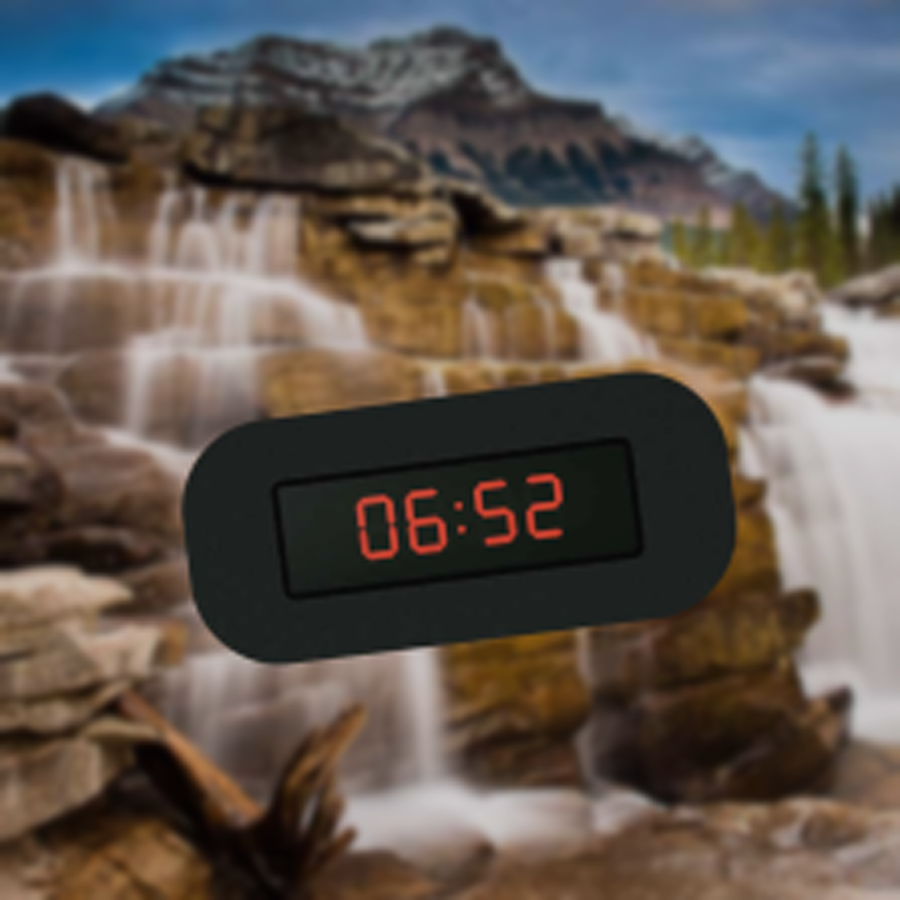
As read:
h=6 m=52
